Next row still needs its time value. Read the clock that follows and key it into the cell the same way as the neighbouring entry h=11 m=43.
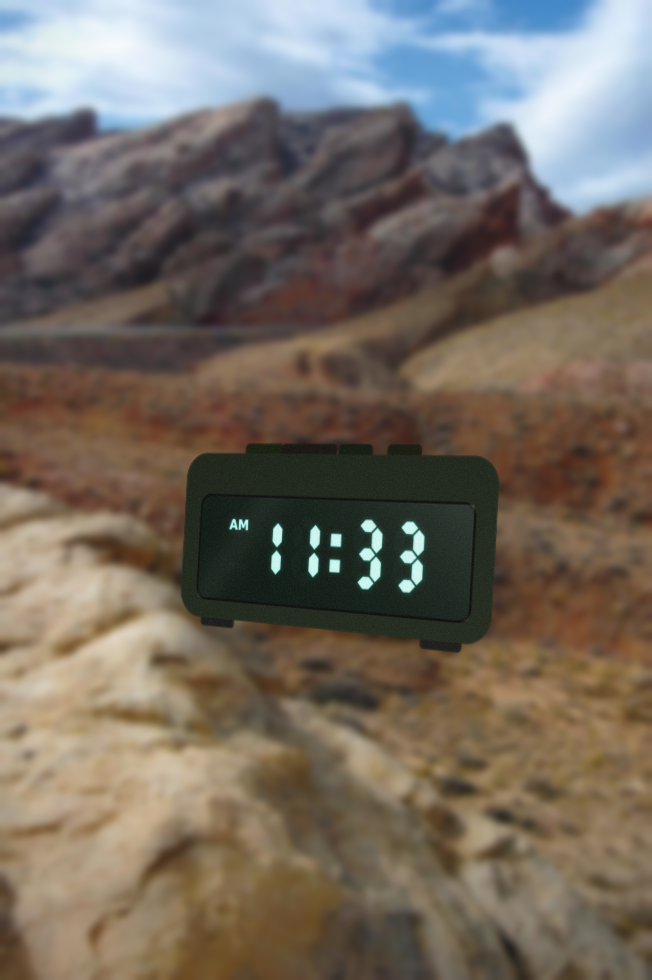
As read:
h=11 m=33
